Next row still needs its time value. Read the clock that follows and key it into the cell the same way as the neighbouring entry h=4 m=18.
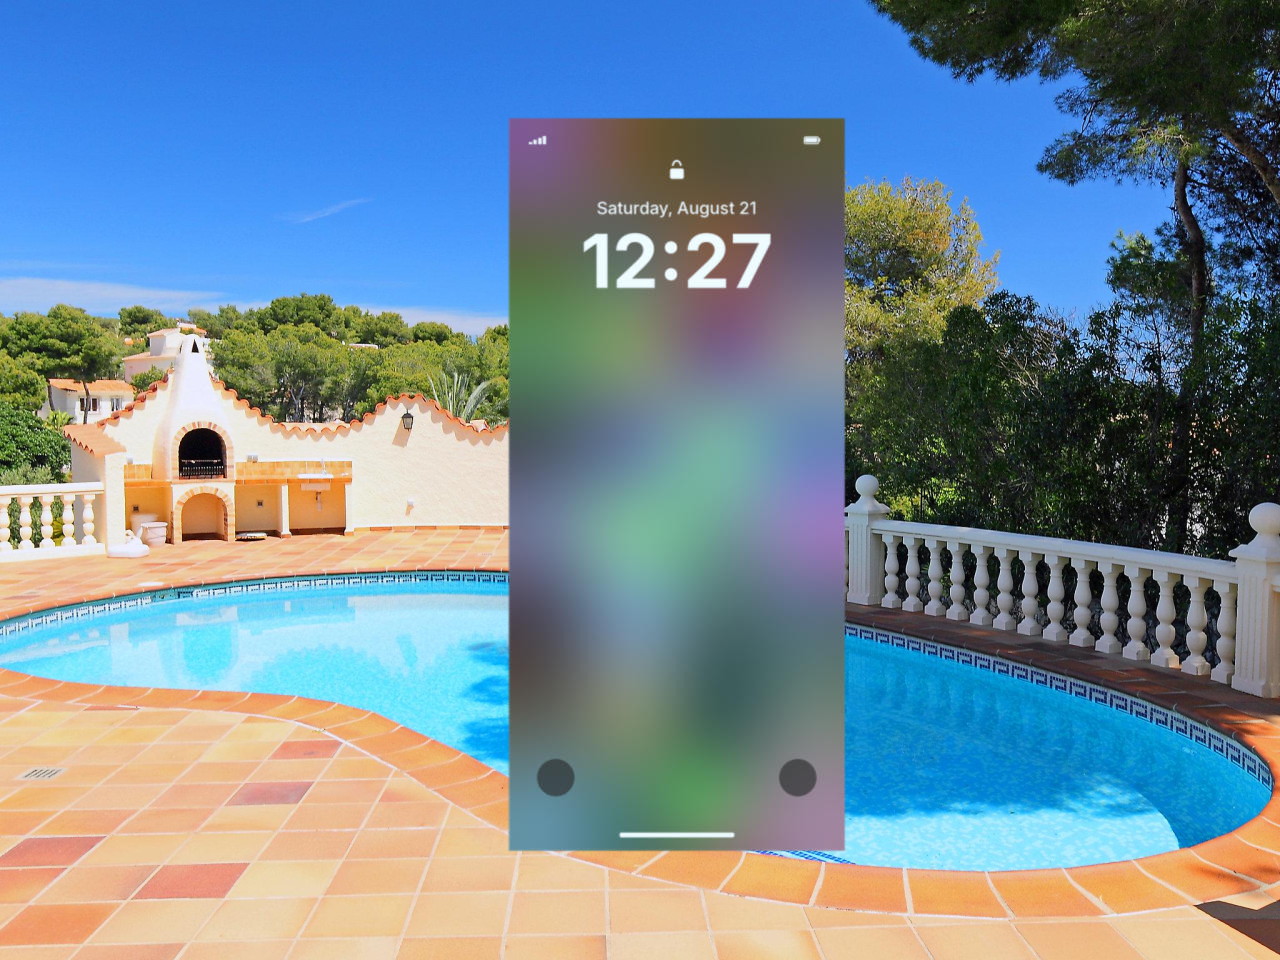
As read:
h=12 m=27
